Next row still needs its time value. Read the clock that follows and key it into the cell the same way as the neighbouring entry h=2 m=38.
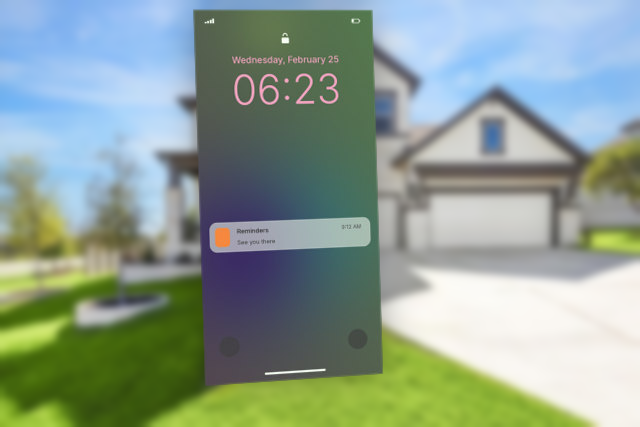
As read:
h=6 m=23
